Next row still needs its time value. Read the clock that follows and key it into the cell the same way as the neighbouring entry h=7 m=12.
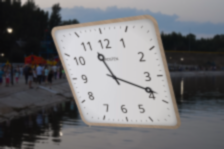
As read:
h=11 m=19
